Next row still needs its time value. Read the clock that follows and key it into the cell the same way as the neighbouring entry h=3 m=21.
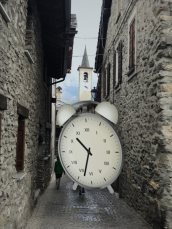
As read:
h=10 m=33
